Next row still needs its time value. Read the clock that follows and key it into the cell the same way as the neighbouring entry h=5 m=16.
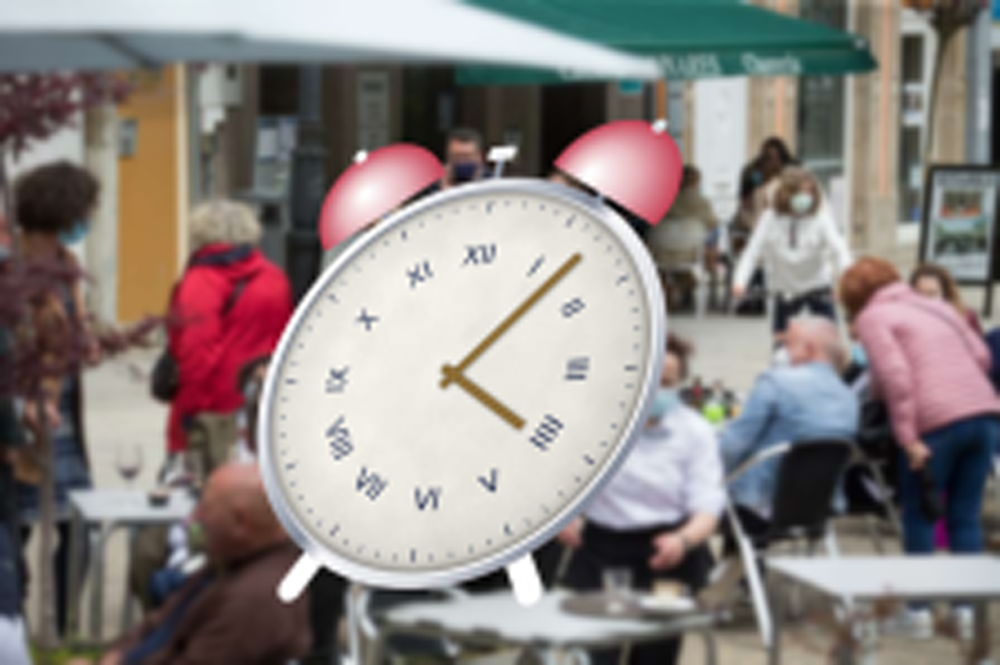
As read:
h=4 m=7
